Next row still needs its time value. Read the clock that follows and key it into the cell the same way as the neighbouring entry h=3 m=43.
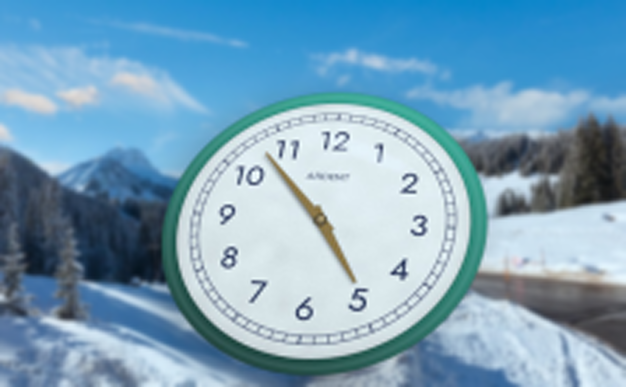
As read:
h=4 m=53
